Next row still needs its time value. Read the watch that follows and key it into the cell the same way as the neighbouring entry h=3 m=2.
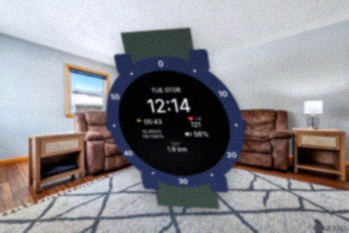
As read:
h=12 m=14
